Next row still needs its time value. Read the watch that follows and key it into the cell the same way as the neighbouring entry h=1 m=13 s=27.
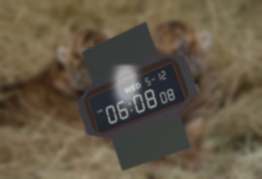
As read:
h=6 m=8 s=8
